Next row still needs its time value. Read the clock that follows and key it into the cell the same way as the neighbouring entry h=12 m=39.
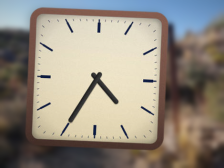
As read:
h=4 m=35
